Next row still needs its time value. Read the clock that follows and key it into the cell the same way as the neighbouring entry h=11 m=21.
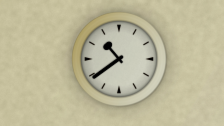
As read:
h=10 m=39
